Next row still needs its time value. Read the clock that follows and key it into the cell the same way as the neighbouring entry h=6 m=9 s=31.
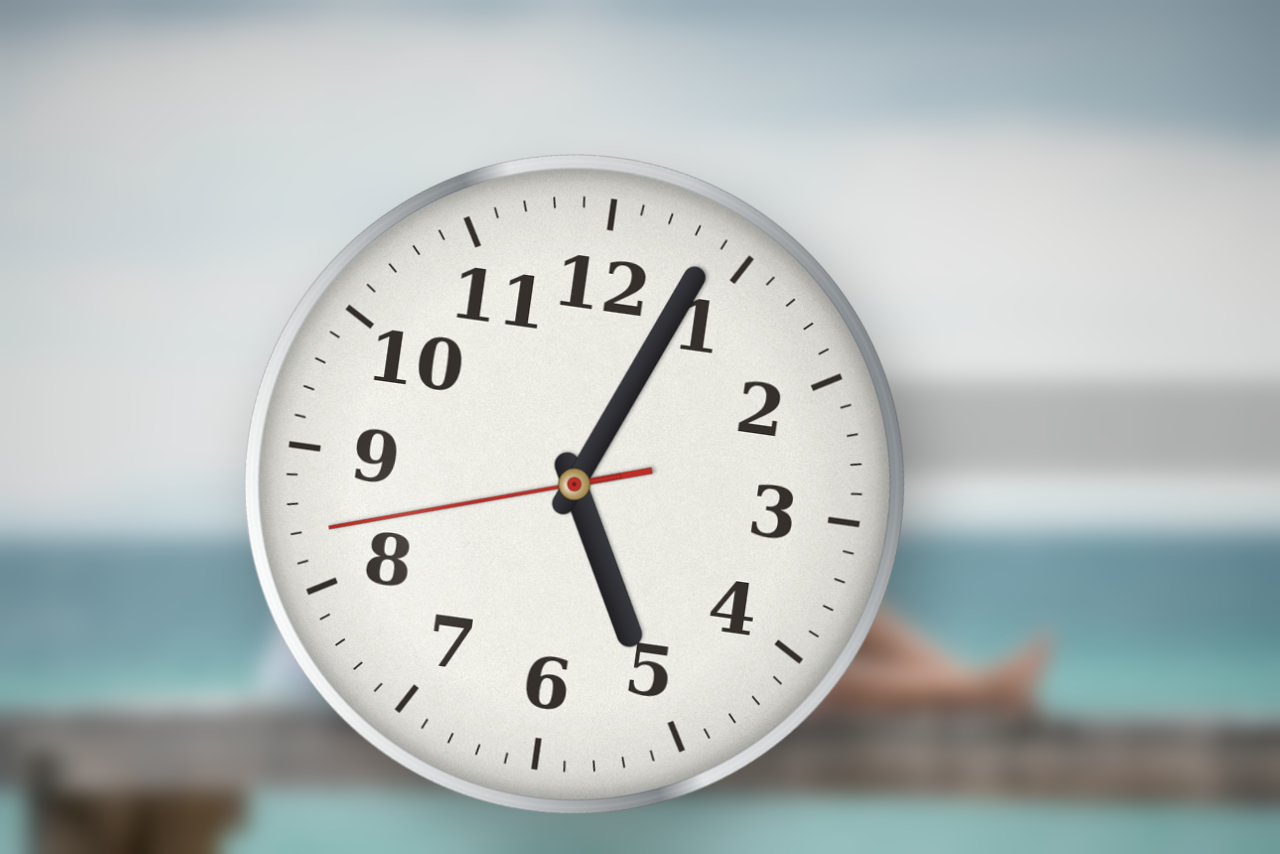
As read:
h=5 m=3 s=42
